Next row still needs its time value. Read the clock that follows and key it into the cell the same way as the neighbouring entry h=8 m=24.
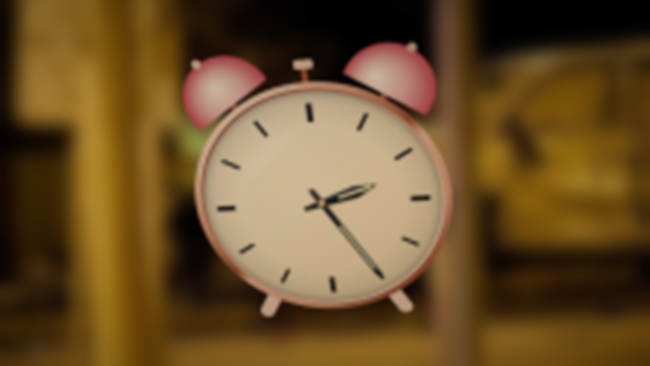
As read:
h=2 m=25
